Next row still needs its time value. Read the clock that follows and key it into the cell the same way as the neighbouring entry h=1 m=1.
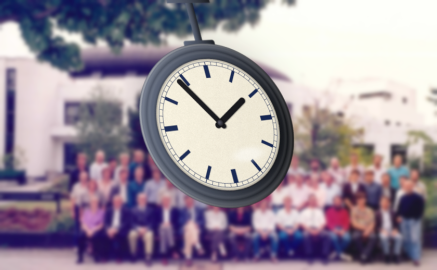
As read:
h=1 m=54
